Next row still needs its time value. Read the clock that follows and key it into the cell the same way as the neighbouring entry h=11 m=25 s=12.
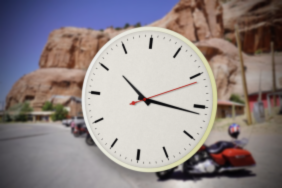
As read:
h=10 m=16 s=11
